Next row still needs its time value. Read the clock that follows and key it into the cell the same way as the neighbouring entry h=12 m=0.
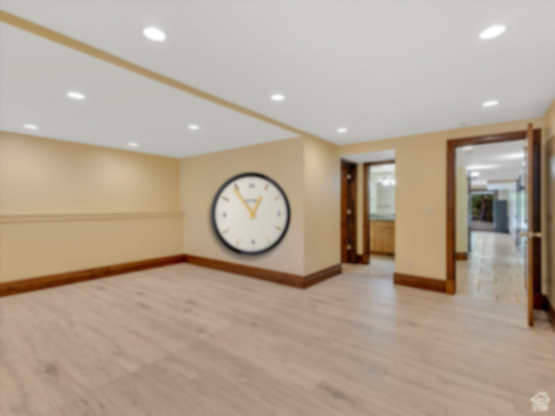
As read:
h=12 m=54
